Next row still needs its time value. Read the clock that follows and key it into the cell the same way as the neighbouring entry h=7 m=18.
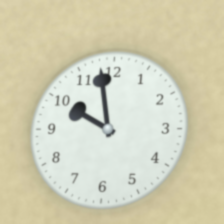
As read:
h=9 m=58
